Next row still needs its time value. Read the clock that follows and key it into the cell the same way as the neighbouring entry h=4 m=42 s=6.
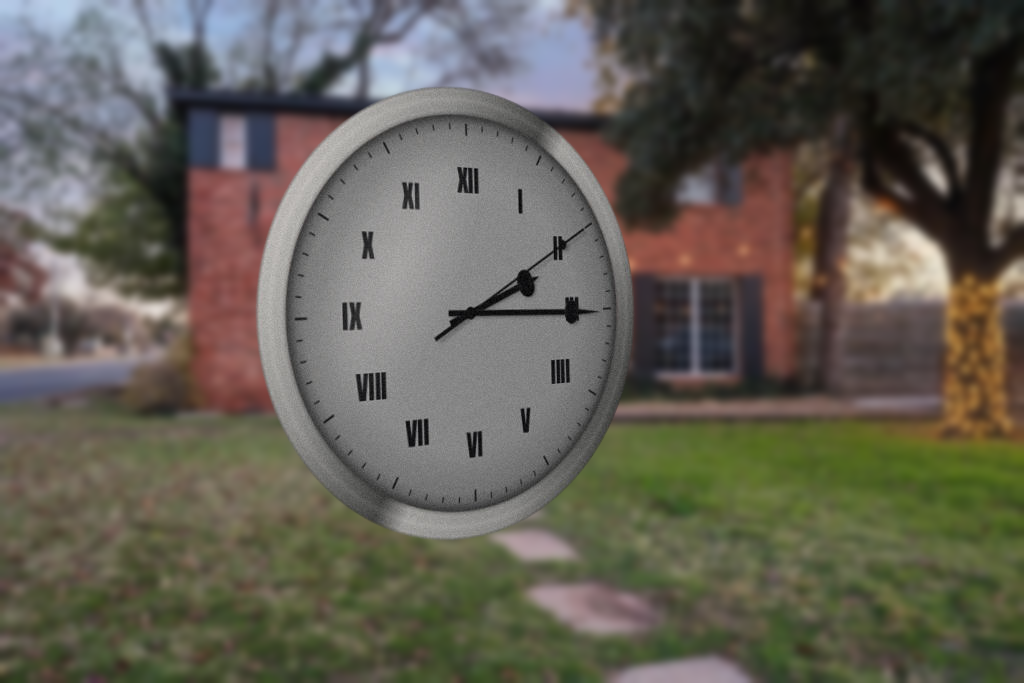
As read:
h=2 m=15 s=10
